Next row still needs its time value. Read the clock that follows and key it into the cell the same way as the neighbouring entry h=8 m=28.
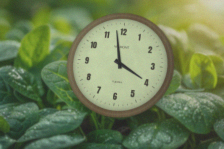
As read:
h=3 m=58
